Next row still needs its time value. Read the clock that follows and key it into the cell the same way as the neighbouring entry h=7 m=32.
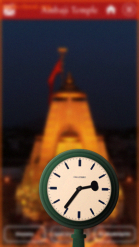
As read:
h=2 m=36
